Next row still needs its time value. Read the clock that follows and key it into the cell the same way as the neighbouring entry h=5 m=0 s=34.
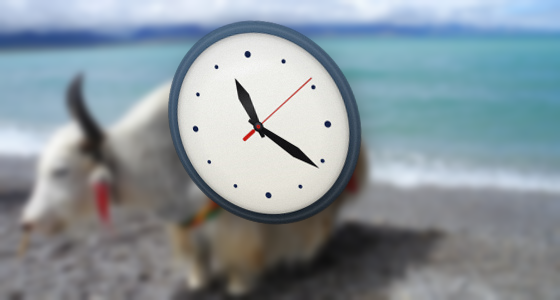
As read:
h=11 m=21 s=9
